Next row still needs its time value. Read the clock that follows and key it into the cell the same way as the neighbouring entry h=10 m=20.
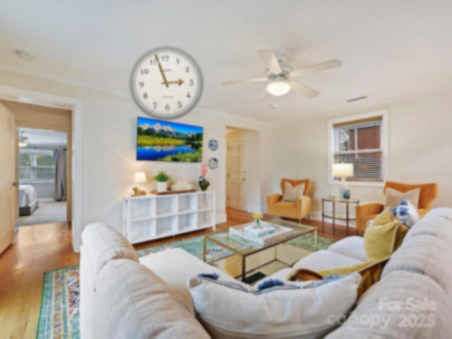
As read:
h=2 m=57
